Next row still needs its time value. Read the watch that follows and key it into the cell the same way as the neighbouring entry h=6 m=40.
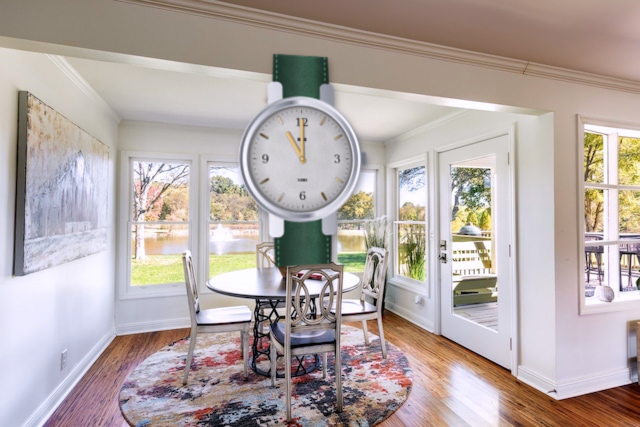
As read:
h=11 m=0
